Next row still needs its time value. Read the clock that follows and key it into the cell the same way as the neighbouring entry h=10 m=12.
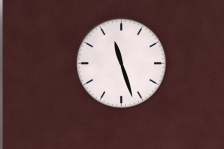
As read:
h=11 m=27
